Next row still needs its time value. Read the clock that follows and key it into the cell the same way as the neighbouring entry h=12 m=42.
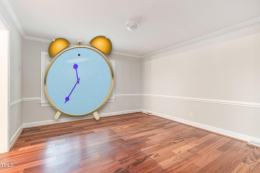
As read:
h=11 m=35
